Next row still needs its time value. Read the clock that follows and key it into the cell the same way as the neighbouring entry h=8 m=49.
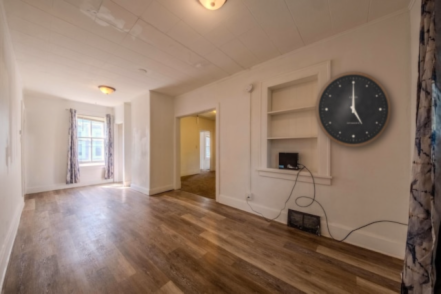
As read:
h=5 m=0
